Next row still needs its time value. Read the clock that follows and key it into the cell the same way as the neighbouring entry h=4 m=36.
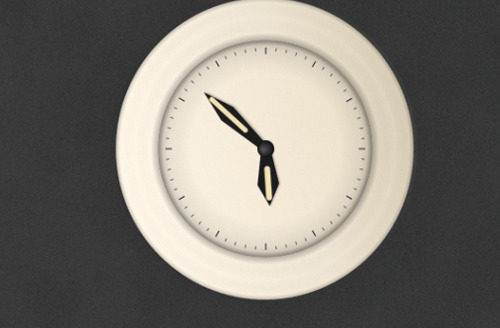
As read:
h=5 m=52
